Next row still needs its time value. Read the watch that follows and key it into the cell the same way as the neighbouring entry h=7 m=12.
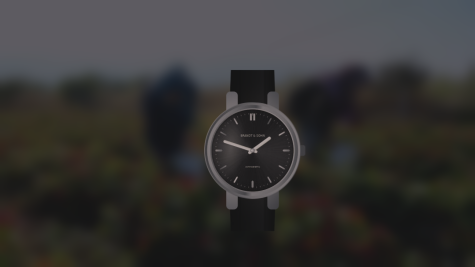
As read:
h=1 m=48
